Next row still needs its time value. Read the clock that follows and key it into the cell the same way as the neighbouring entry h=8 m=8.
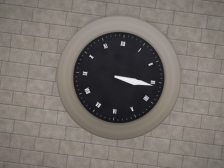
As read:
h=3 m=16
